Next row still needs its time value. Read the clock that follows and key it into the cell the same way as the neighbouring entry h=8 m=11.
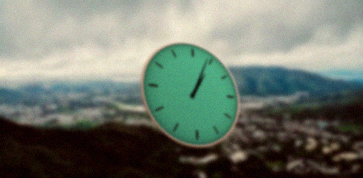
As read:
h=1 m=4
